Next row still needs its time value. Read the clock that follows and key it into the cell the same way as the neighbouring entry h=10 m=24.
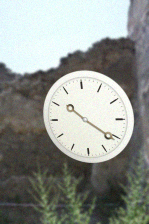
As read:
h=10 m=21
